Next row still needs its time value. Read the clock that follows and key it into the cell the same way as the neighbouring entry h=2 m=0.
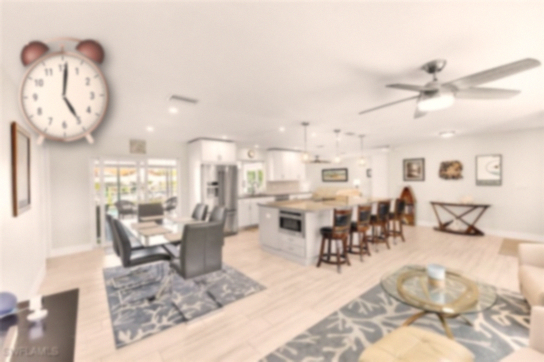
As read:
h=5 m=1
